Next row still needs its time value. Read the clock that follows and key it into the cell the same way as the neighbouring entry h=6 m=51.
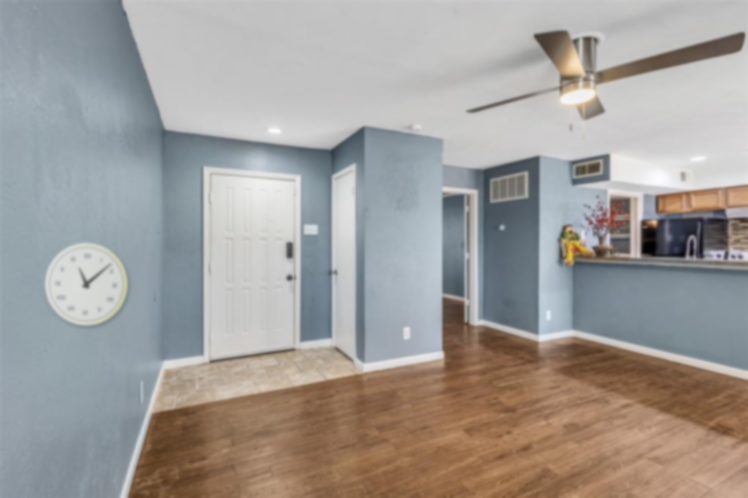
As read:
h=11 m=8
